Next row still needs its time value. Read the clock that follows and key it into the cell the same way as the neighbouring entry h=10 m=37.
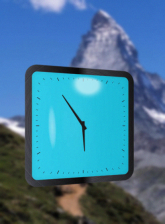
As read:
h=5 m=54
